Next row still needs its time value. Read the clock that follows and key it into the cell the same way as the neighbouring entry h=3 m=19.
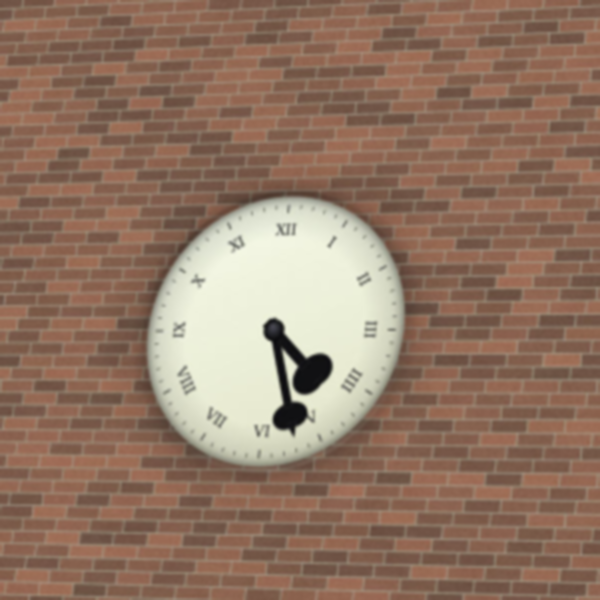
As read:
h=4 m=27
